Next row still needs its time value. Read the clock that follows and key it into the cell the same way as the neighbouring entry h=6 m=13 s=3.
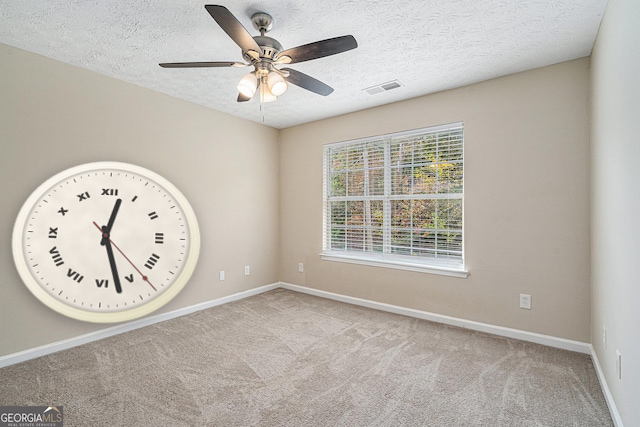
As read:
h=12 m=27 s=23
